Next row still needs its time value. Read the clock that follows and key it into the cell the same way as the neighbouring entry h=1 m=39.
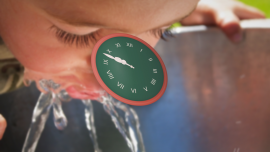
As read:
h=9 m=48
